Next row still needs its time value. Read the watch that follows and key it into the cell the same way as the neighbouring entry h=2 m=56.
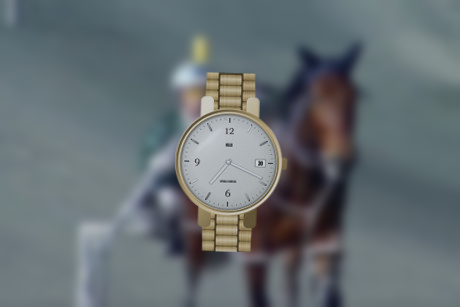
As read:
h=7 m=19
